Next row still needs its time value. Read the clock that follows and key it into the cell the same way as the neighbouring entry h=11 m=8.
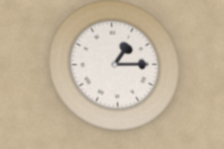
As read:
h=1 m=15
